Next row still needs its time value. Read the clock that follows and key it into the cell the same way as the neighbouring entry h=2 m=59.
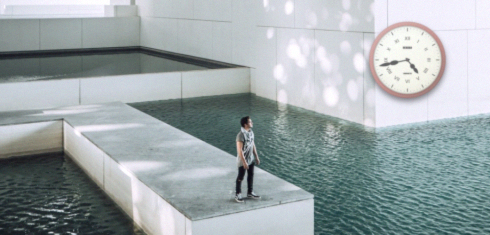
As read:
h=4 m=43
